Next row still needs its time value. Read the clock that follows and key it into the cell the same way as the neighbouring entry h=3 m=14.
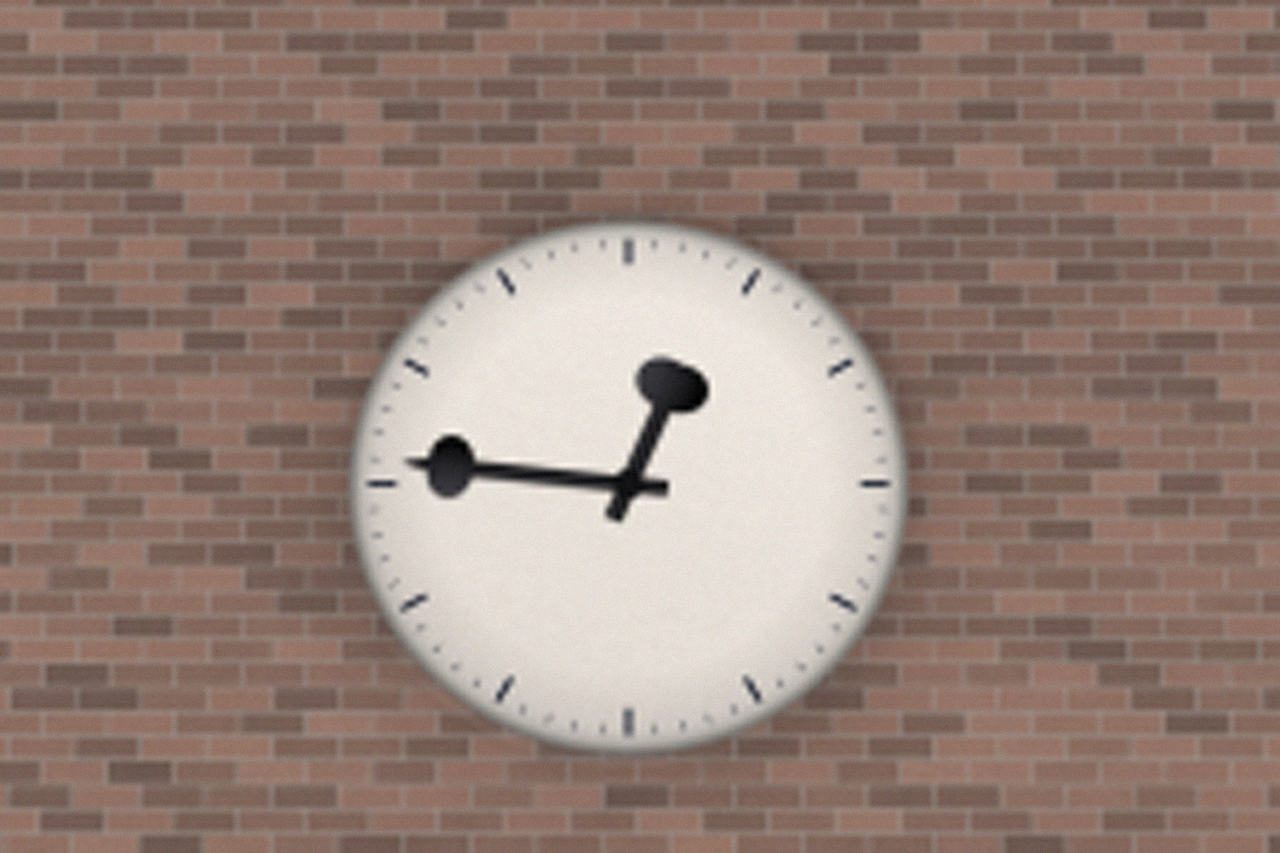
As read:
h=12 m=46
